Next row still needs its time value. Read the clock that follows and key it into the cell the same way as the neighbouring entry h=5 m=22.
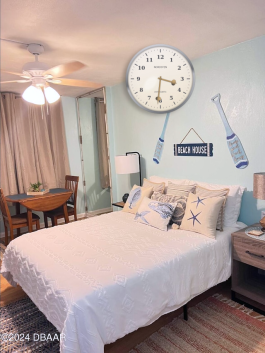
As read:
h=3 m=31
